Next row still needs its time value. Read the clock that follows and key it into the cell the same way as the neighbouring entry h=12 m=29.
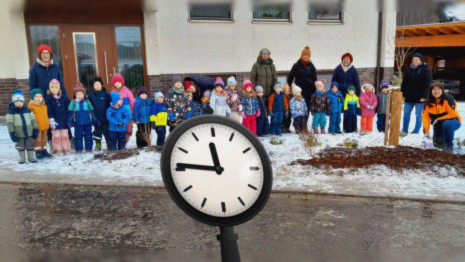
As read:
h=11 m=46
